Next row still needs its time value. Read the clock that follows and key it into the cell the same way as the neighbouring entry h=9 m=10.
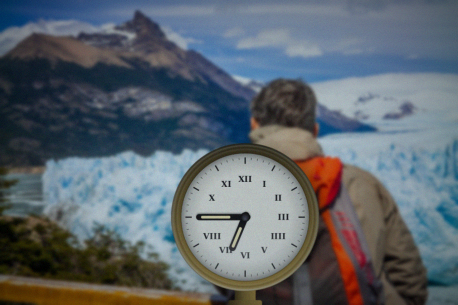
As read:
h=6 m=45
